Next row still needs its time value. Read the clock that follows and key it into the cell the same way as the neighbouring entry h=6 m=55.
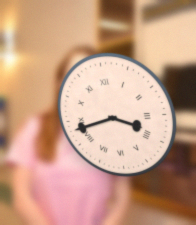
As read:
h=3 m=43
